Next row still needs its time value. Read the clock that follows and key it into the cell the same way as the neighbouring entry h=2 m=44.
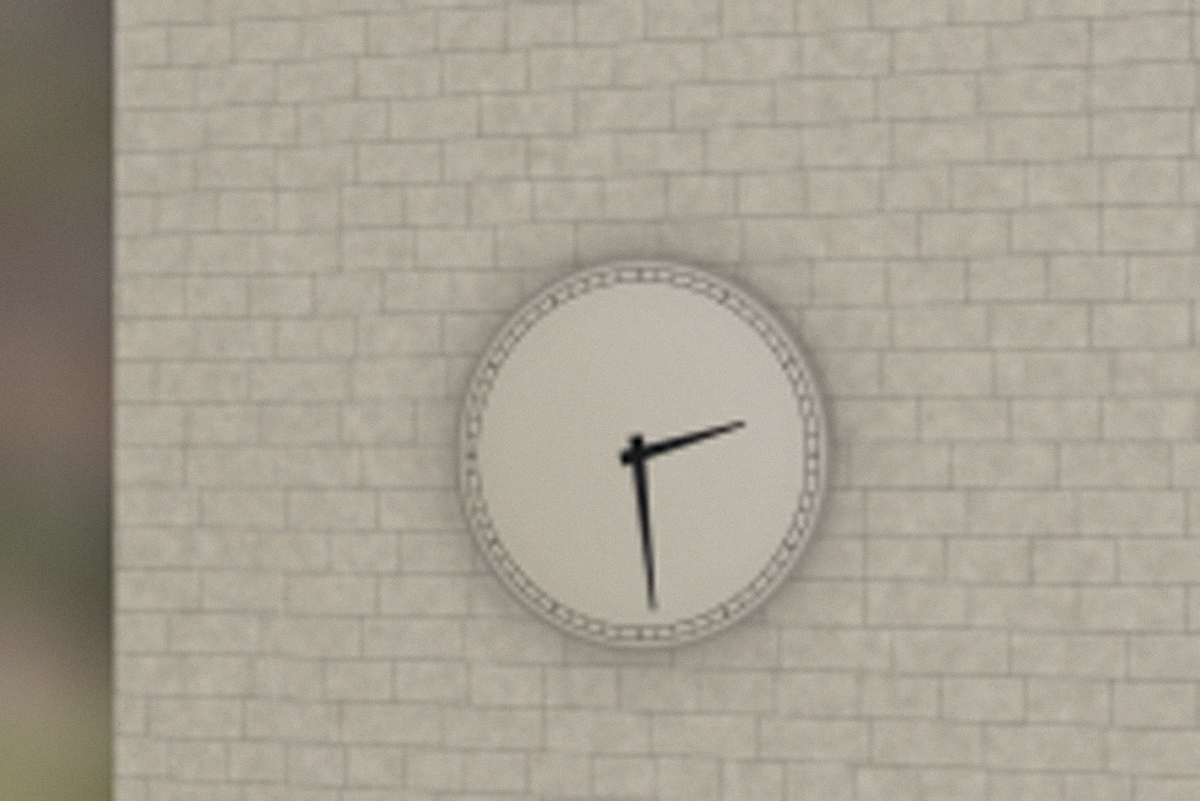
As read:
h=2 m=29
